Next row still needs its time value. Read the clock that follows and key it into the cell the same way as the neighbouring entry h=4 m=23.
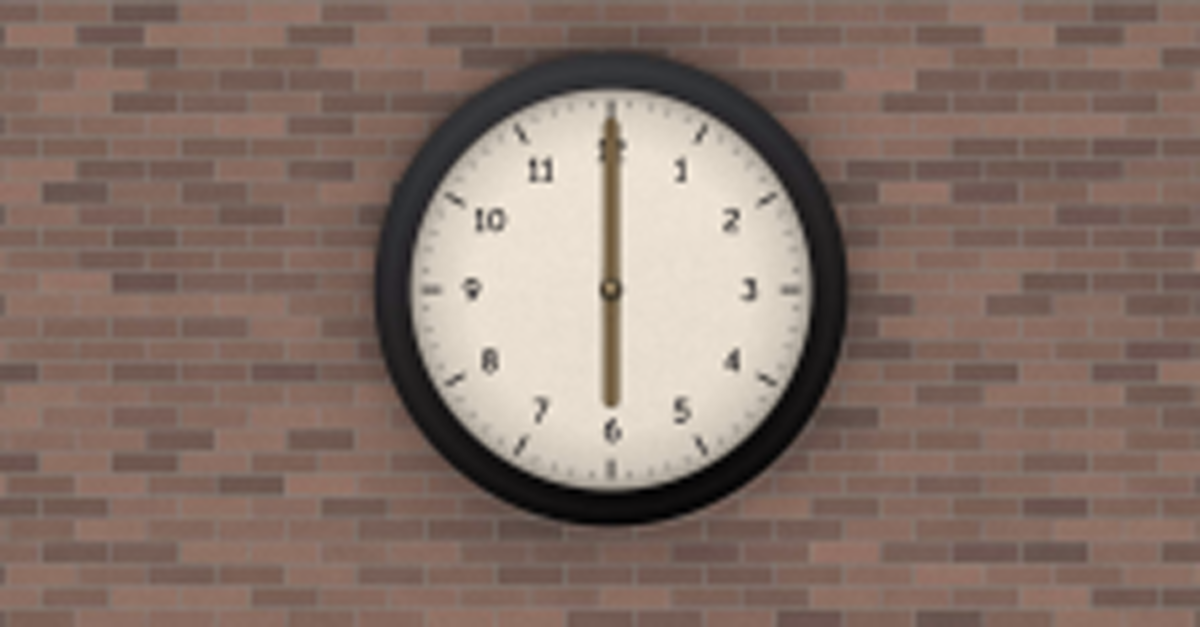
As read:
h=6 m=0
